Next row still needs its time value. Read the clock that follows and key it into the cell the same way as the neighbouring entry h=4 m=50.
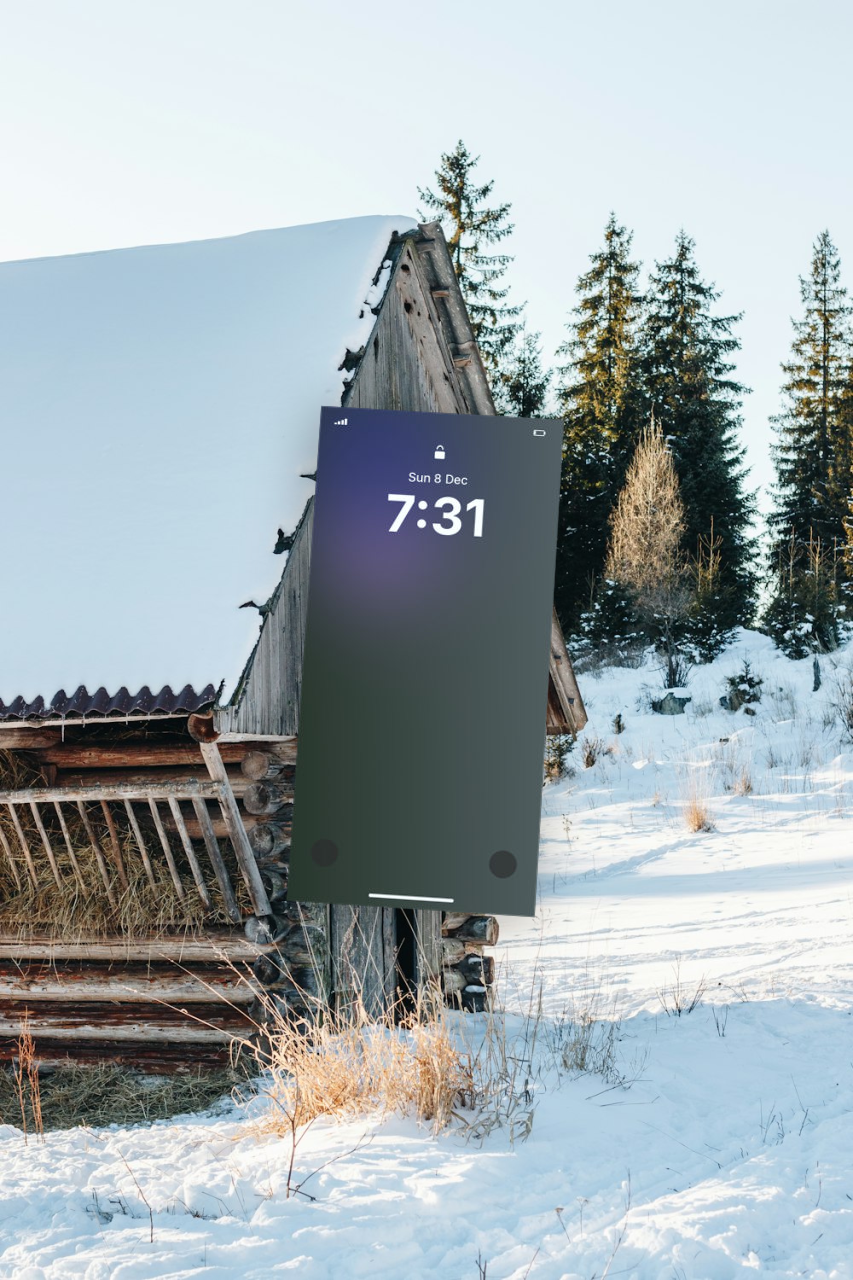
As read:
h=7 m=31
